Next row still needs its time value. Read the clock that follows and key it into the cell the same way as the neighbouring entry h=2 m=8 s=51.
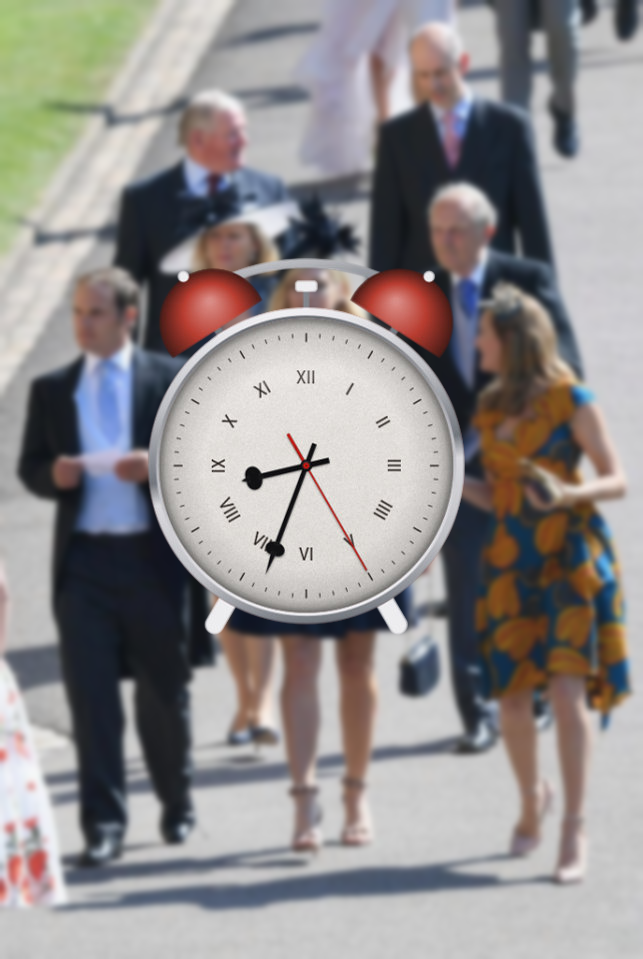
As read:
h=8 m=33 s=25
